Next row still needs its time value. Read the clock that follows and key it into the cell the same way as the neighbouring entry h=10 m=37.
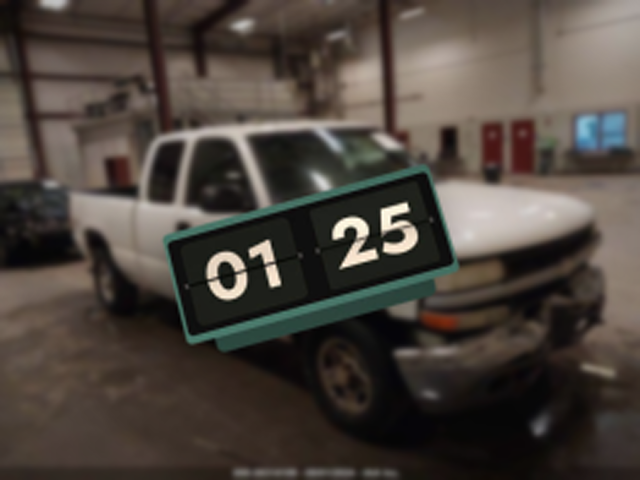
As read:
h=1 m=25
